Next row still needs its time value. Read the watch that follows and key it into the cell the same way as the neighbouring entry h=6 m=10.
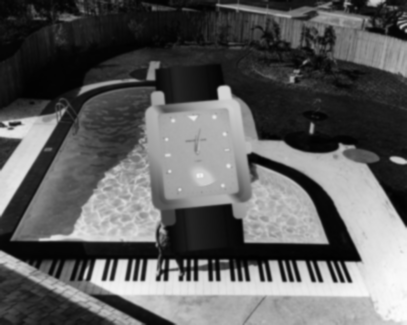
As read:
h=12 m=2
